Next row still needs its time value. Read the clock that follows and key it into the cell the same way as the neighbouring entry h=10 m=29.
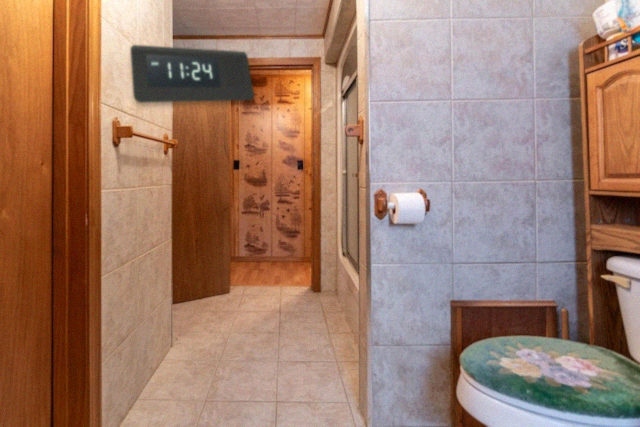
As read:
h=11 m=24
